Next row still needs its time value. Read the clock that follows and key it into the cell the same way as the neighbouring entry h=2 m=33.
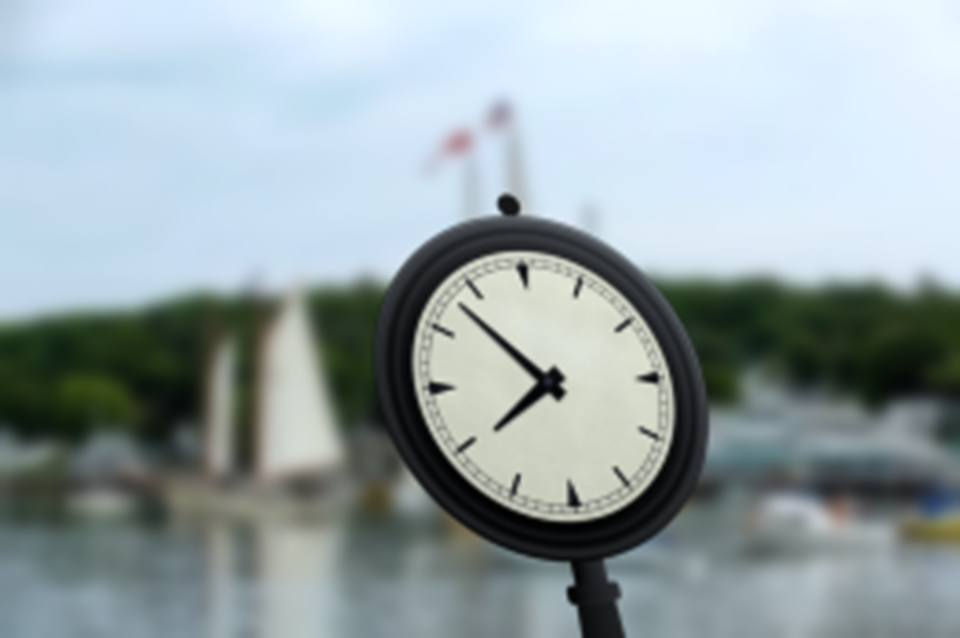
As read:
h=7 m=53
